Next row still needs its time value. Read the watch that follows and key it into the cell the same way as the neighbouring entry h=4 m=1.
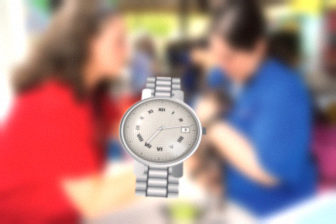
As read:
h=7 m=13
